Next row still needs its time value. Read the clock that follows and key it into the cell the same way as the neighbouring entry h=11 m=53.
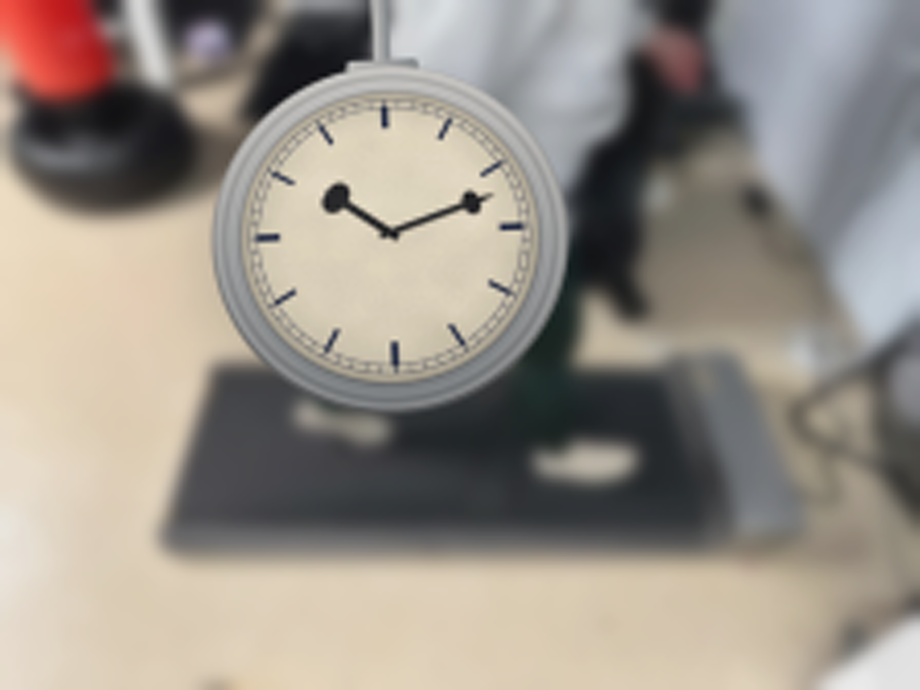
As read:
h=10 m=12
